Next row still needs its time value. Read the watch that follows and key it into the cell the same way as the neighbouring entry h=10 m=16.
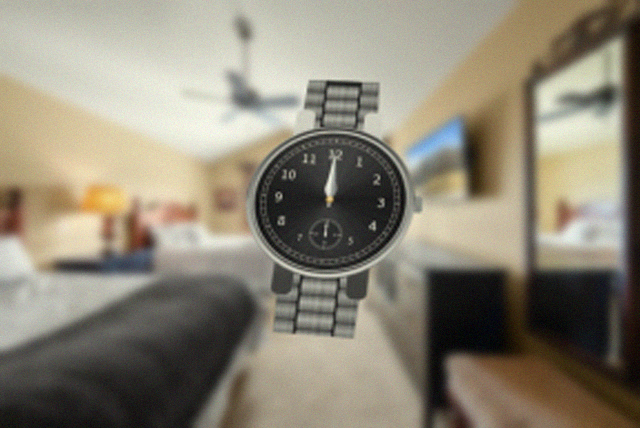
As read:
h=12 m=0
